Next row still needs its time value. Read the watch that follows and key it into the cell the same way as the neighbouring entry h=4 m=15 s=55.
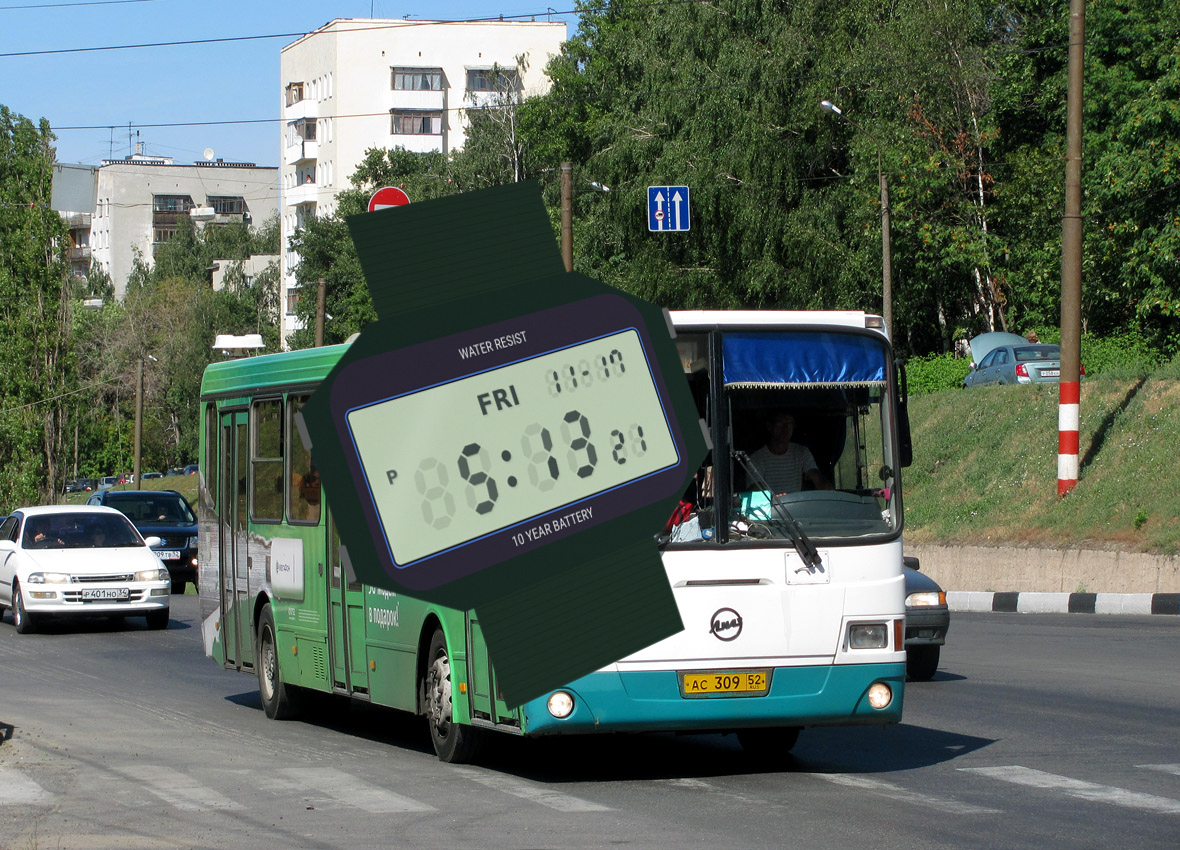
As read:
h=5 m=13 s=21
